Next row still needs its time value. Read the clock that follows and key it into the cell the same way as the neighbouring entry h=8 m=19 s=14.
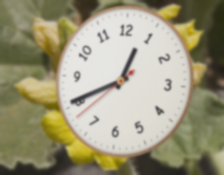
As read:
h=12 m=40 s=38
